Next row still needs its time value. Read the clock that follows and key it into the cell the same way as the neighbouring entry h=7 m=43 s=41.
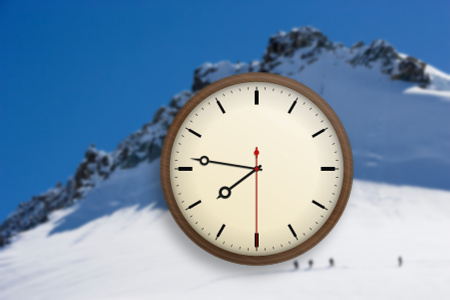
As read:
h=7 m=46 s=30
